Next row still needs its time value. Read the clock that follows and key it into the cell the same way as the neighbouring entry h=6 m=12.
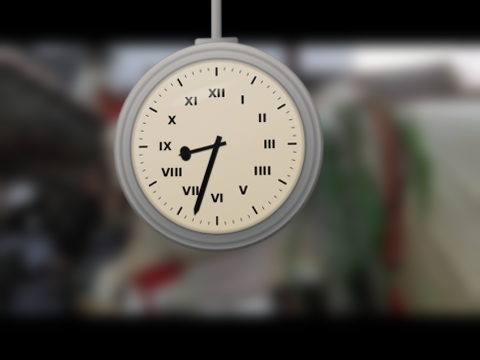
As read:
h=8 m=33
